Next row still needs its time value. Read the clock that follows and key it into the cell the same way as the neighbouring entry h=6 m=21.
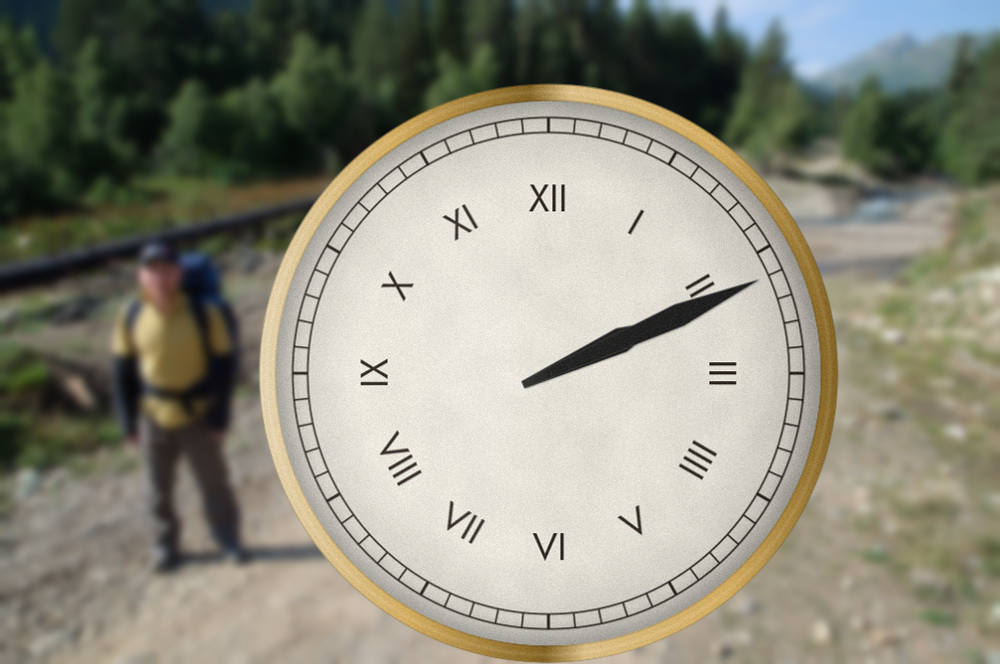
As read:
h=2 m=11
